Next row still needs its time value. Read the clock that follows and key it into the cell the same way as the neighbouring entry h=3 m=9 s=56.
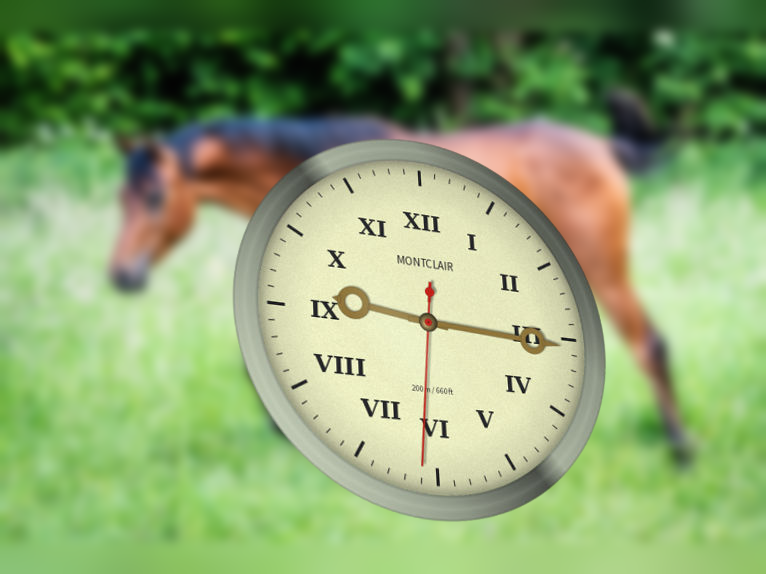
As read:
h=9 m=15 s=31
